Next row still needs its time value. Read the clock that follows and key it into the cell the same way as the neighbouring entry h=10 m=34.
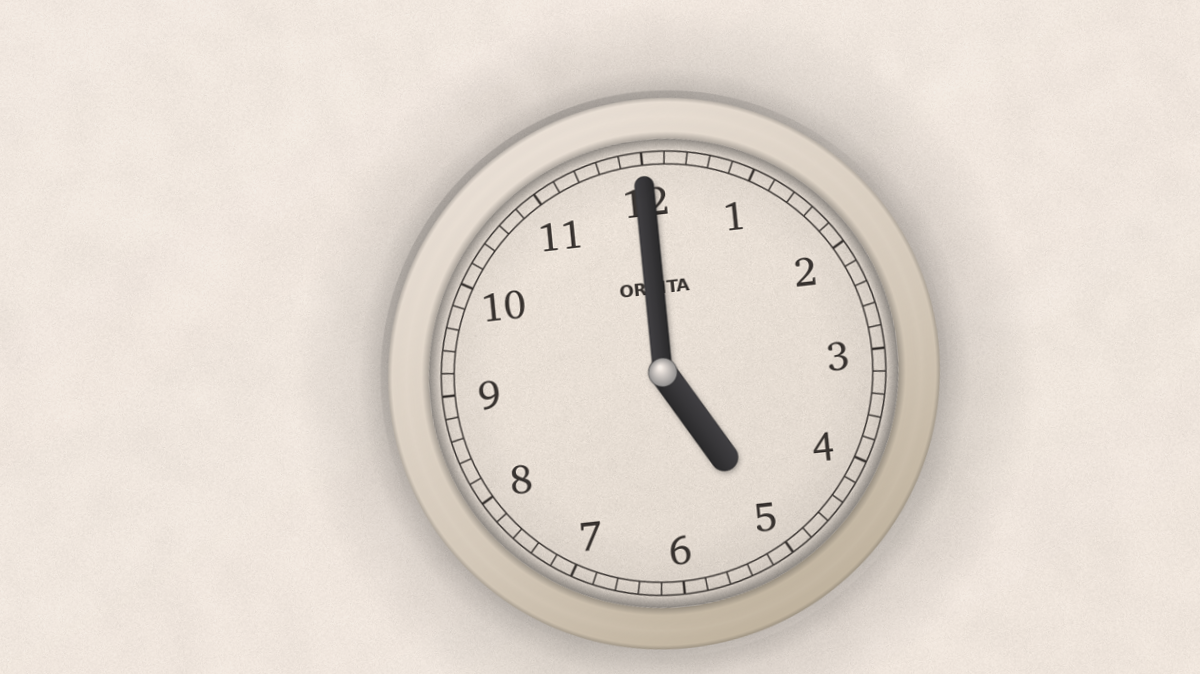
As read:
h=5 m=0
